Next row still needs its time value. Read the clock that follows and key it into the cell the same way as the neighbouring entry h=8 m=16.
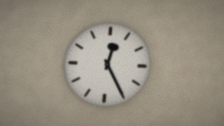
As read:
h=12 m=25
